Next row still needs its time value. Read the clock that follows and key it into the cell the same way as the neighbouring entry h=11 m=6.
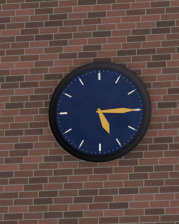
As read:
h=5 m=15
